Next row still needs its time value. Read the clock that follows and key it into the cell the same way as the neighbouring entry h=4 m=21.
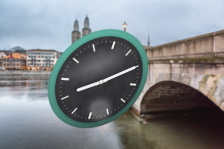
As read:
h=8 m=10
